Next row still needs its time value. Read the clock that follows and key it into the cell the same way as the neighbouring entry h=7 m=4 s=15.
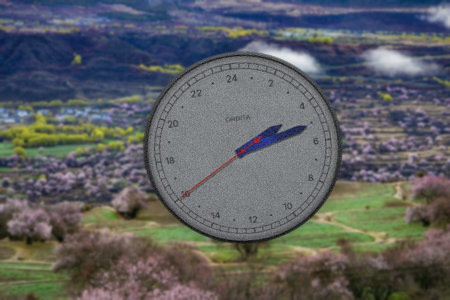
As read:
h=4 m=12 s=40
